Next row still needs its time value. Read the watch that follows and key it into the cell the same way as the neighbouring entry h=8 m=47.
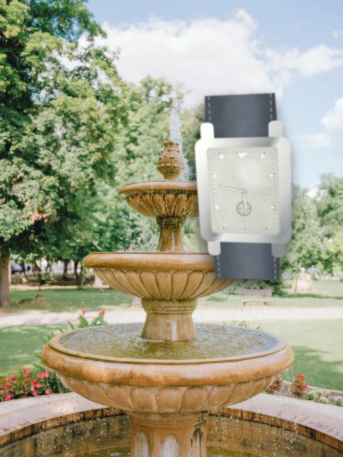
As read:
h=5 m=47
